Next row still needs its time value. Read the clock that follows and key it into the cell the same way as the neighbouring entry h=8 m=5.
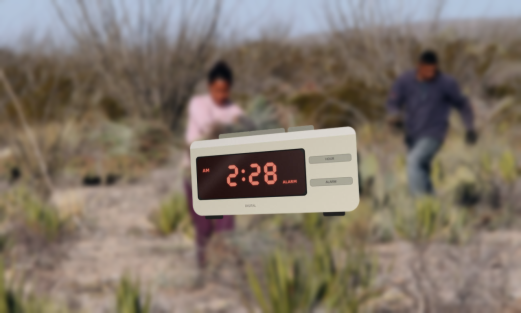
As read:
h=2 m=28
